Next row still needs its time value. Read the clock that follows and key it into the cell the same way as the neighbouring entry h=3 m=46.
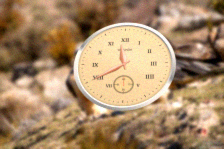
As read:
h=11 m=40
